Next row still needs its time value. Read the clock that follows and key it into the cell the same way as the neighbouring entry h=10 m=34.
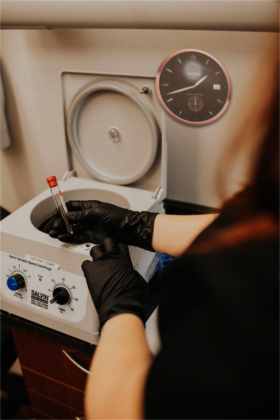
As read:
h=1 m=42
